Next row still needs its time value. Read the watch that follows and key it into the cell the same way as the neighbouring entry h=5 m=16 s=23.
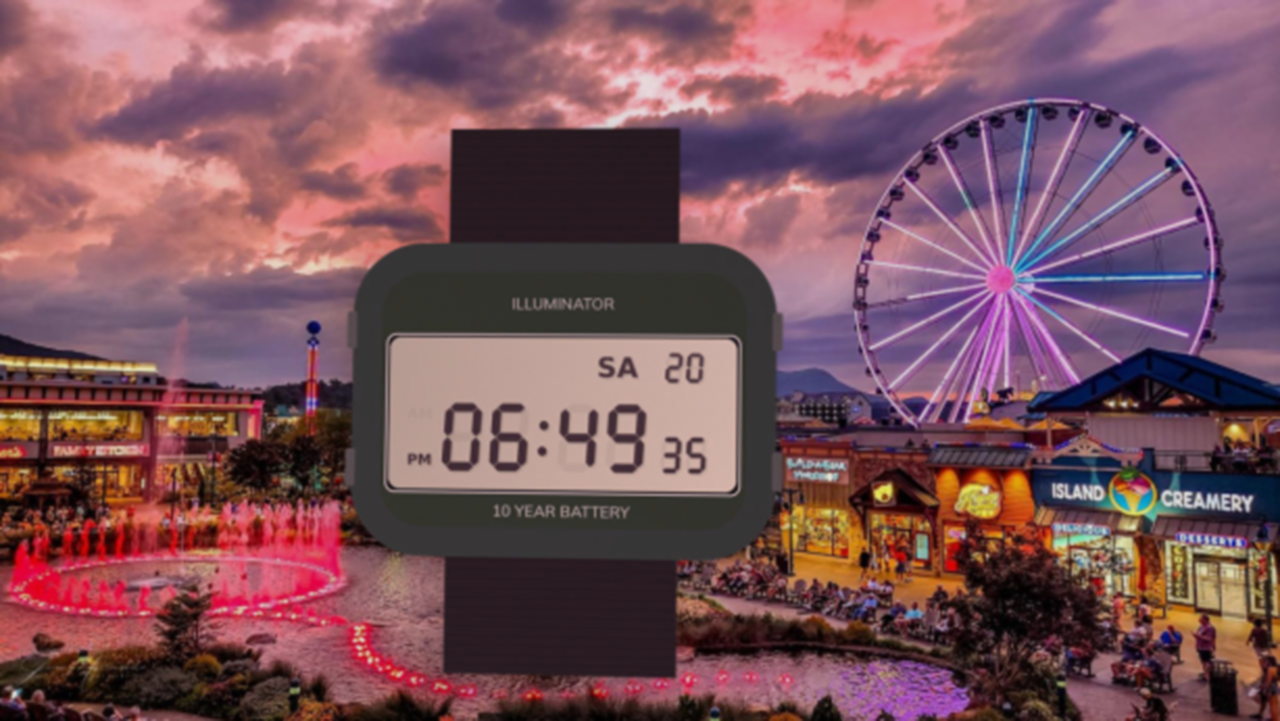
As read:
h=6 m=49 s=35
